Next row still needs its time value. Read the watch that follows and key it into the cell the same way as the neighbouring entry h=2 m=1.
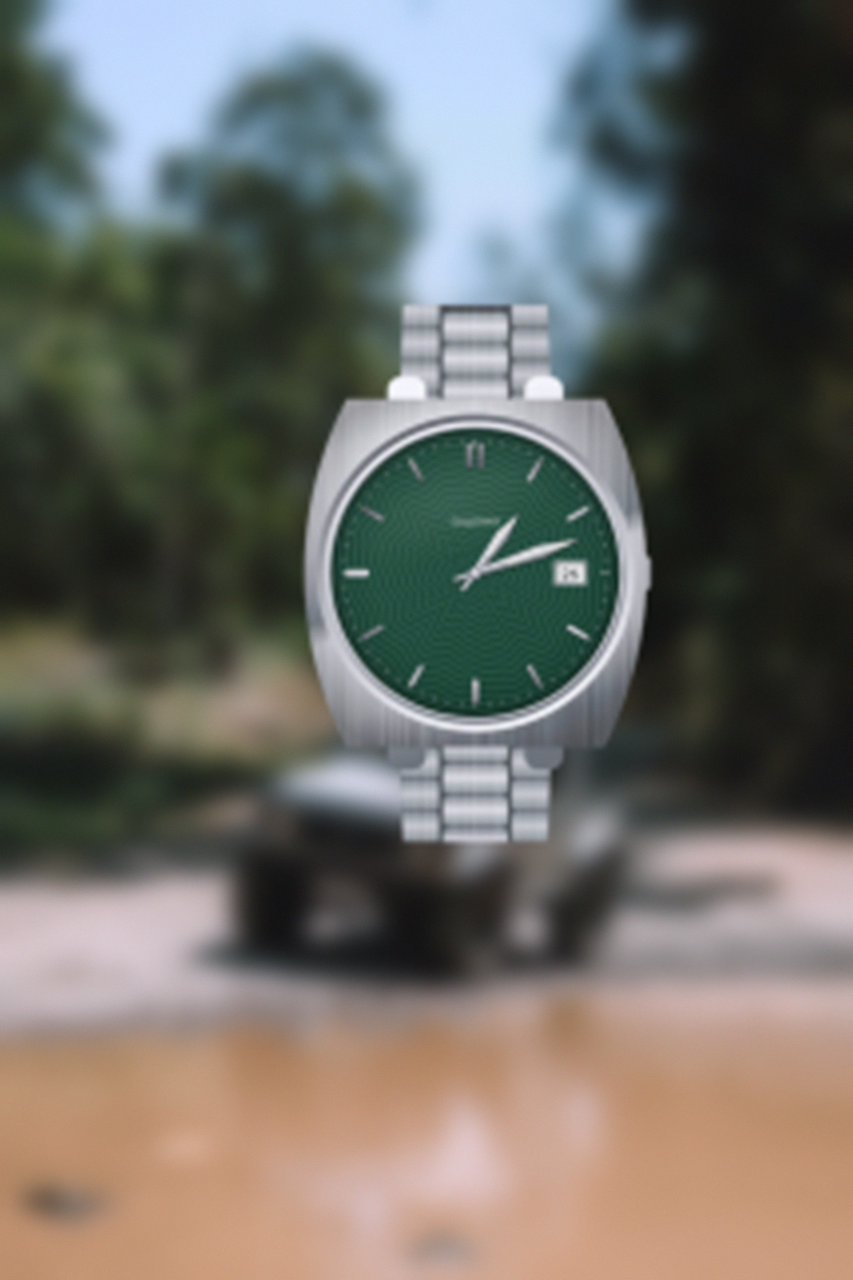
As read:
h=1 m=12
